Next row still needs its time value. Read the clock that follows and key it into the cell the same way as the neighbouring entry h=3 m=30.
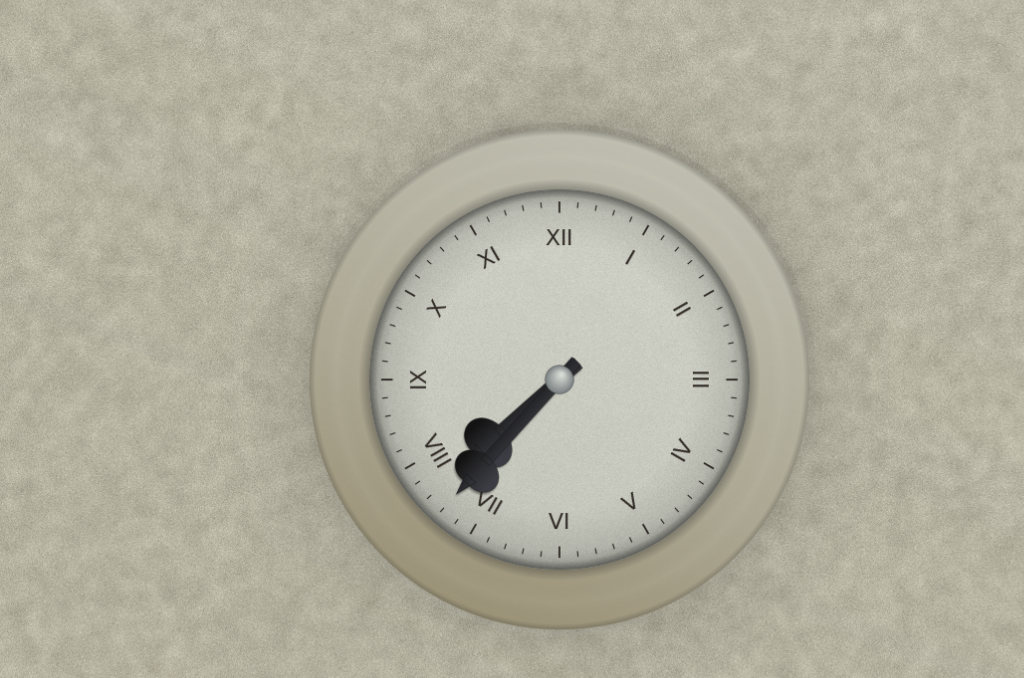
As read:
h=7 m=37
